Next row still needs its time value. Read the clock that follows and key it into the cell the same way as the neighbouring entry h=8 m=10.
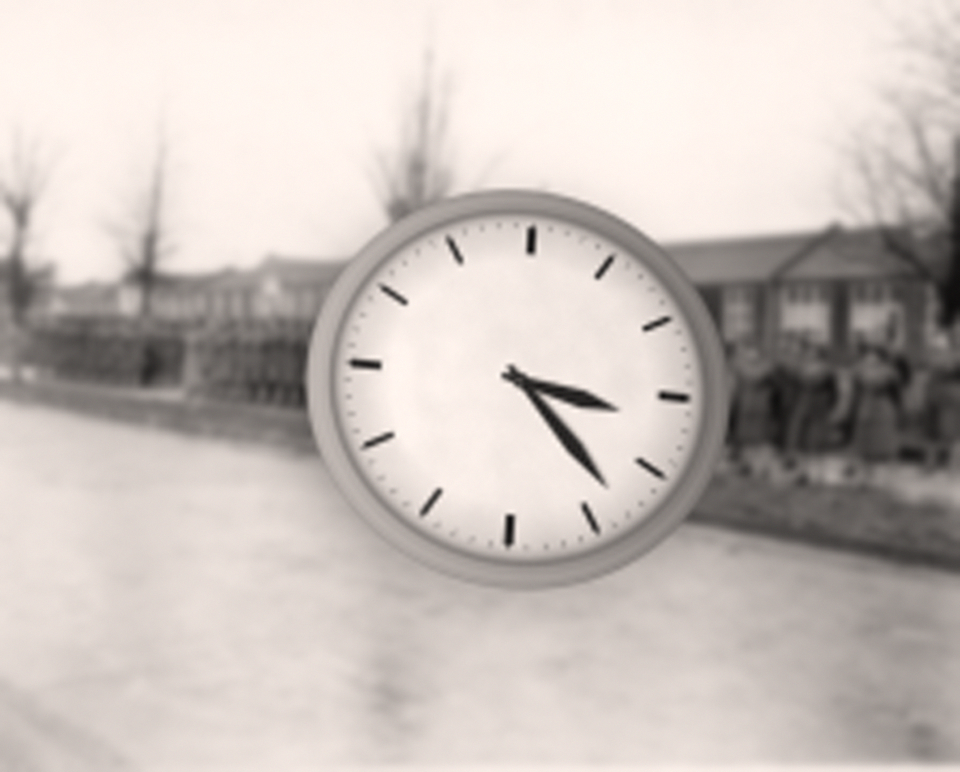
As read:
h=3 m=23
